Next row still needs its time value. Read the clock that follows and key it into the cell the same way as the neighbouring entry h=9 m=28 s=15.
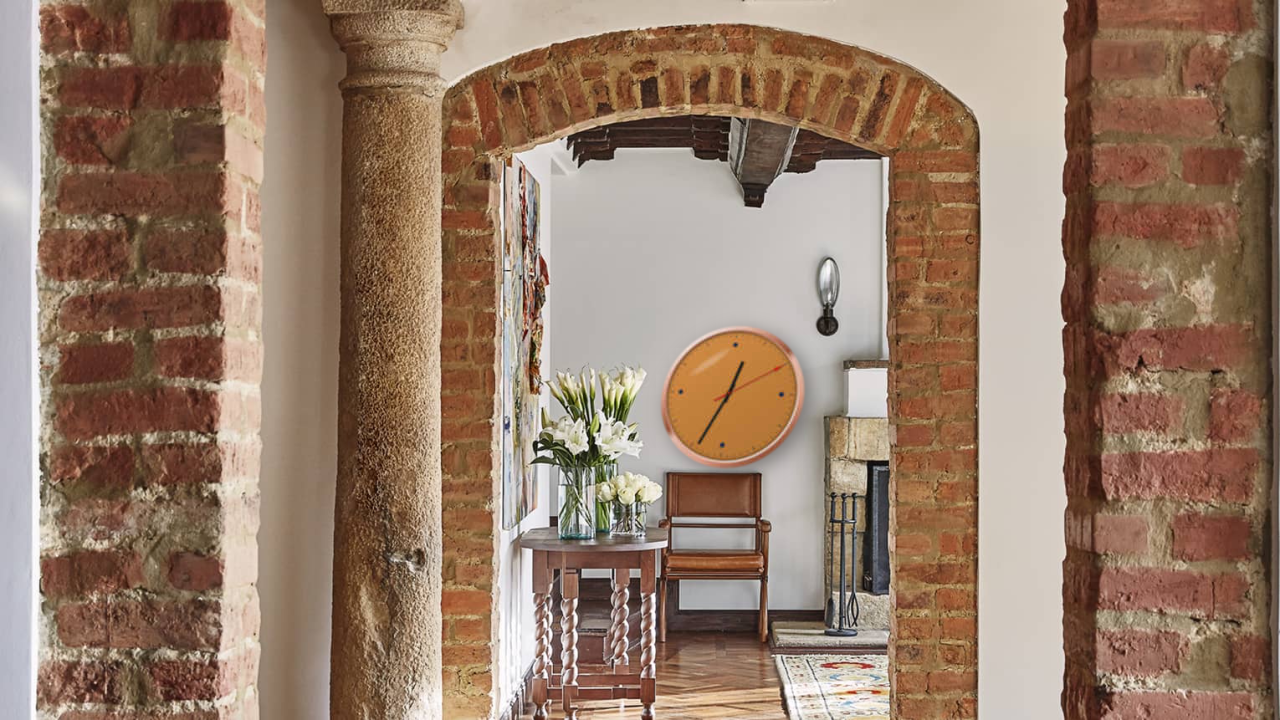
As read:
h=12 m=34 s=10
